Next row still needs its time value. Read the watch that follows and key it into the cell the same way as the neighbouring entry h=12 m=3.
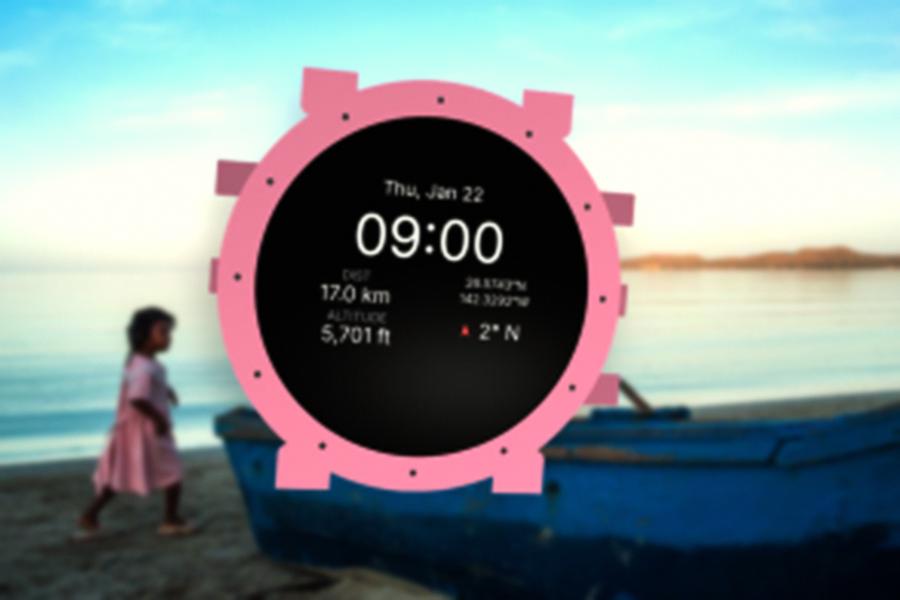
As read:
h=9 m=0
